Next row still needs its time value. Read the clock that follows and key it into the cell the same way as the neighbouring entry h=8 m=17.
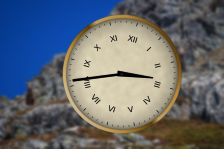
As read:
h=2 m=41
